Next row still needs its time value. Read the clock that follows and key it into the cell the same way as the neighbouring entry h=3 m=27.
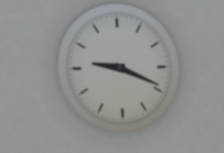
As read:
h=9 m=19
